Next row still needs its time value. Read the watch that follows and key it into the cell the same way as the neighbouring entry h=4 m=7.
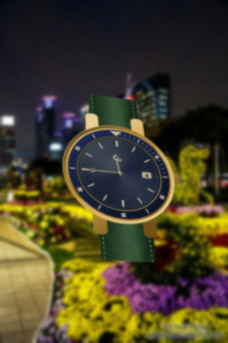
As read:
h=11 m=45
